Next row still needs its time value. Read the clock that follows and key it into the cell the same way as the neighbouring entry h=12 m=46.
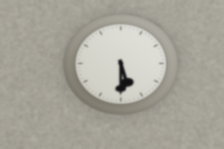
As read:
h=5 m=30
